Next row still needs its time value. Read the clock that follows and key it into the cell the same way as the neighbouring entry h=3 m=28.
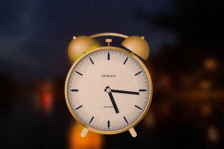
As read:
h=5 m=16
